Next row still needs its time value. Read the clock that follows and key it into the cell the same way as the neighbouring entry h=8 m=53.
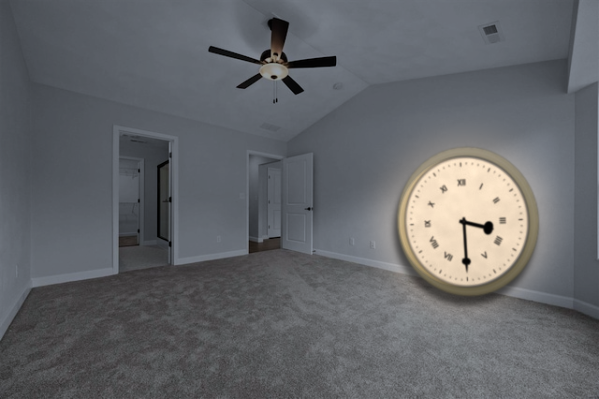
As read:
h=3 m=30
